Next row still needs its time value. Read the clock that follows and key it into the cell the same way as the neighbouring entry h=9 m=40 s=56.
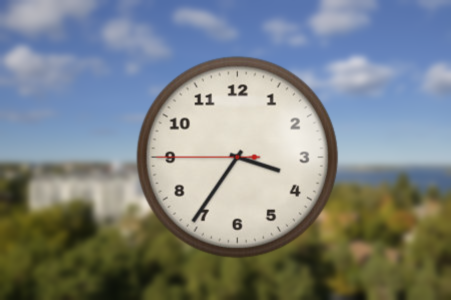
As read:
h=3 m=35 s=45
